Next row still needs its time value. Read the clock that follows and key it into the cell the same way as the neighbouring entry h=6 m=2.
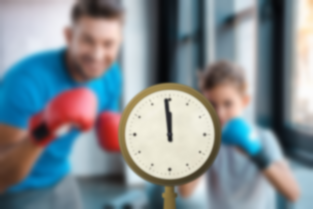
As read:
h=11 m=59
